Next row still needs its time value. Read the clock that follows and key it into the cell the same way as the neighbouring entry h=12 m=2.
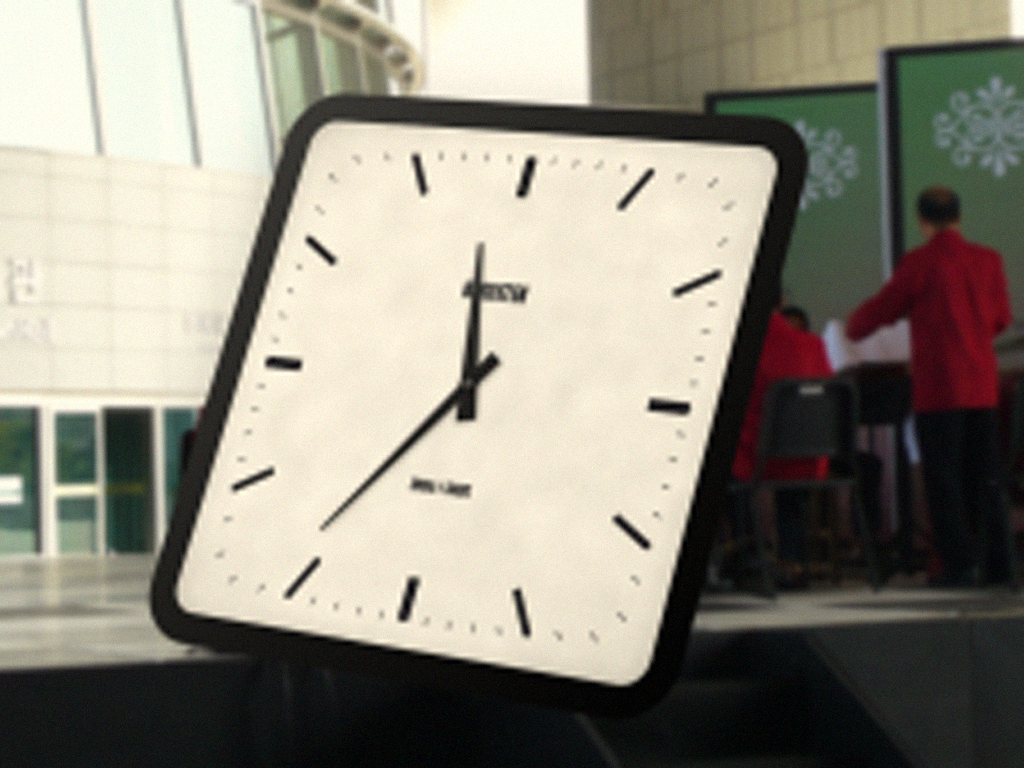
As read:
h=11 m=36
